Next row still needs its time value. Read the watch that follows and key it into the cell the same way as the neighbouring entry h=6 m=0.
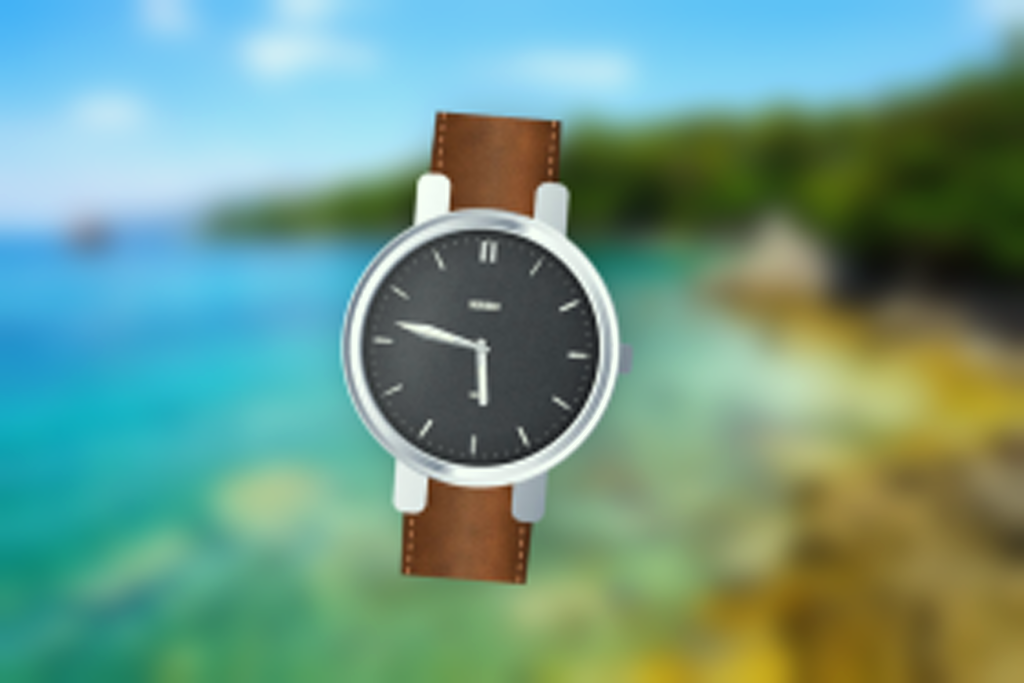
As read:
h=5 m=47
